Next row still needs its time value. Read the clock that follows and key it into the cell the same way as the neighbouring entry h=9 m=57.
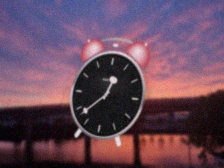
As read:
h=12 m=38
